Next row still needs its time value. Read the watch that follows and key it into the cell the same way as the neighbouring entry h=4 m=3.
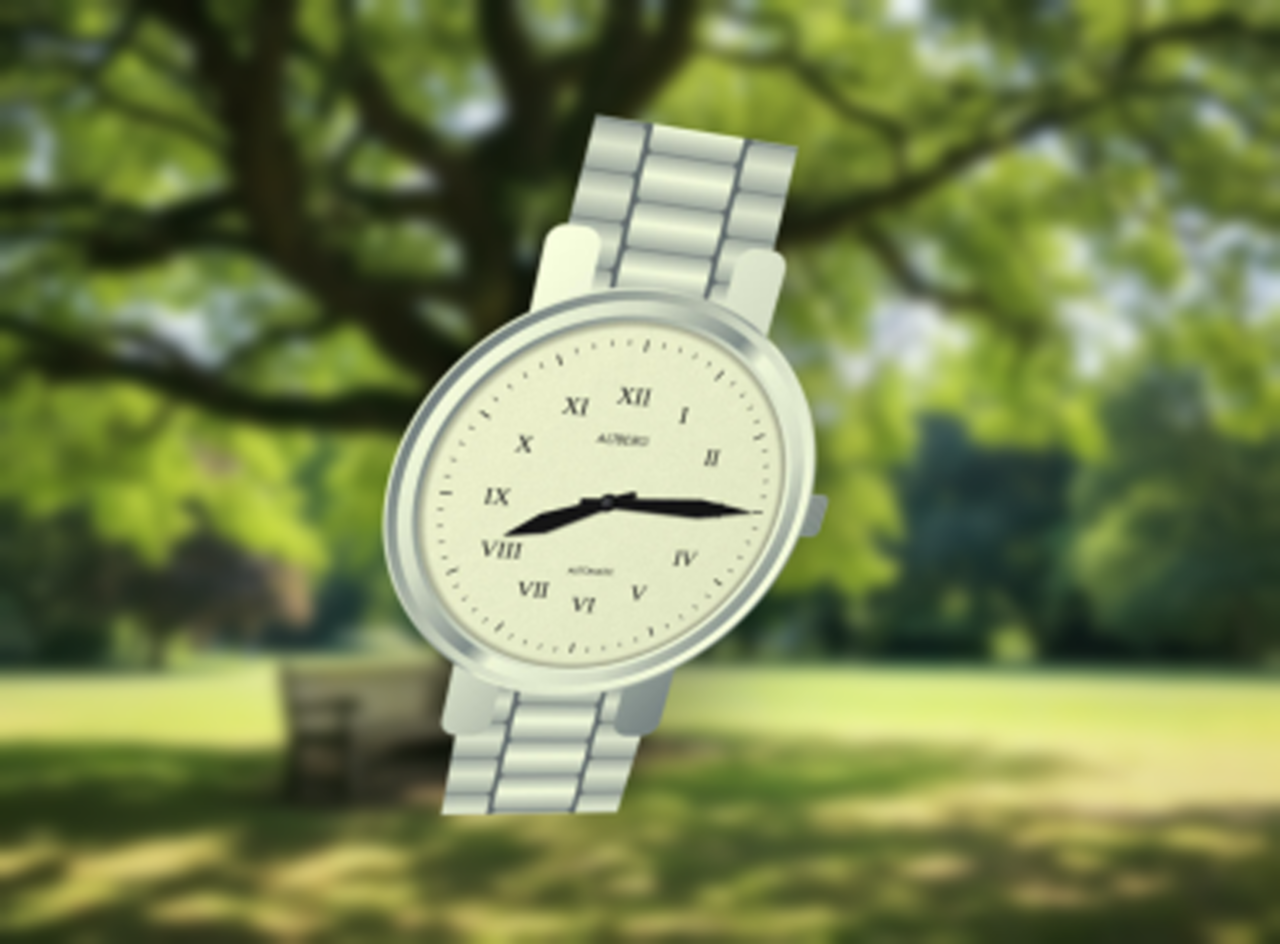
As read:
h=8 m=15
